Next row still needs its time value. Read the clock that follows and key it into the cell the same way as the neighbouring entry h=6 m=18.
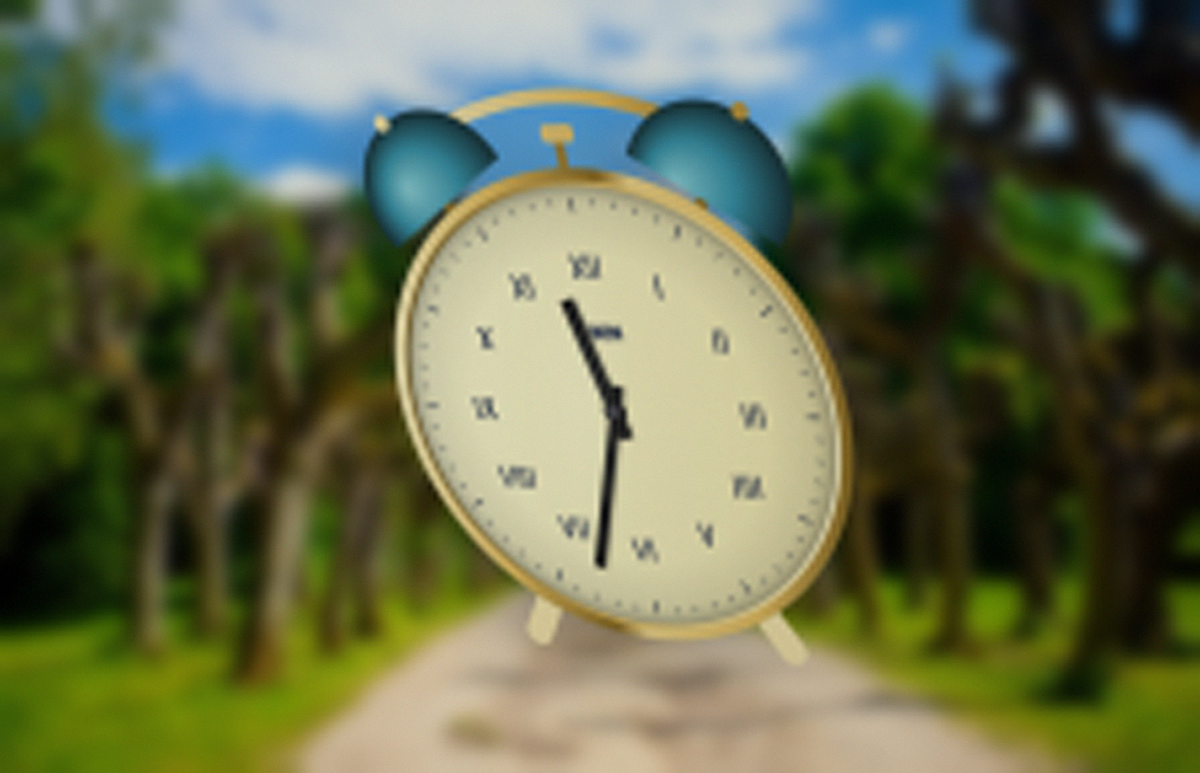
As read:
h=11 m=33
